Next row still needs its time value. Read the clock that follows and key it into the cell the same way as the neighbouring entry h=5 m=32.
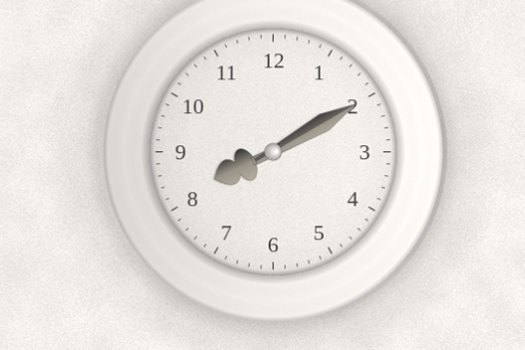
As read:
h=8 m=10
